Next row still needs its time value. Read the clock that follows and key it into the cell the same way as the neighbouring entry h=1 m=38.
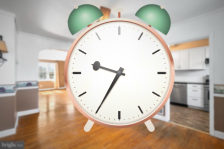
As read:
h=9 m=35
